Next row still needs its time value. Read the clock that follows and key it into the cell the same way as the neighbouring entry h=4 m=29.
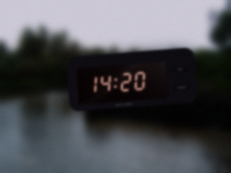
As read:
h=14 m=20
